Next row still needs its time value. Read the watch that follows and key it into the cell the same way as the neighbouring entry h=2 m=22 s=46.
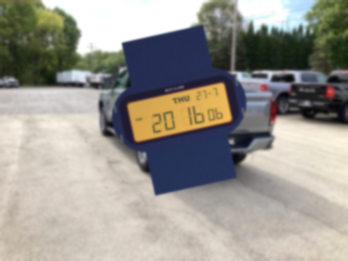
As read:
h=20 m=16 s=6
